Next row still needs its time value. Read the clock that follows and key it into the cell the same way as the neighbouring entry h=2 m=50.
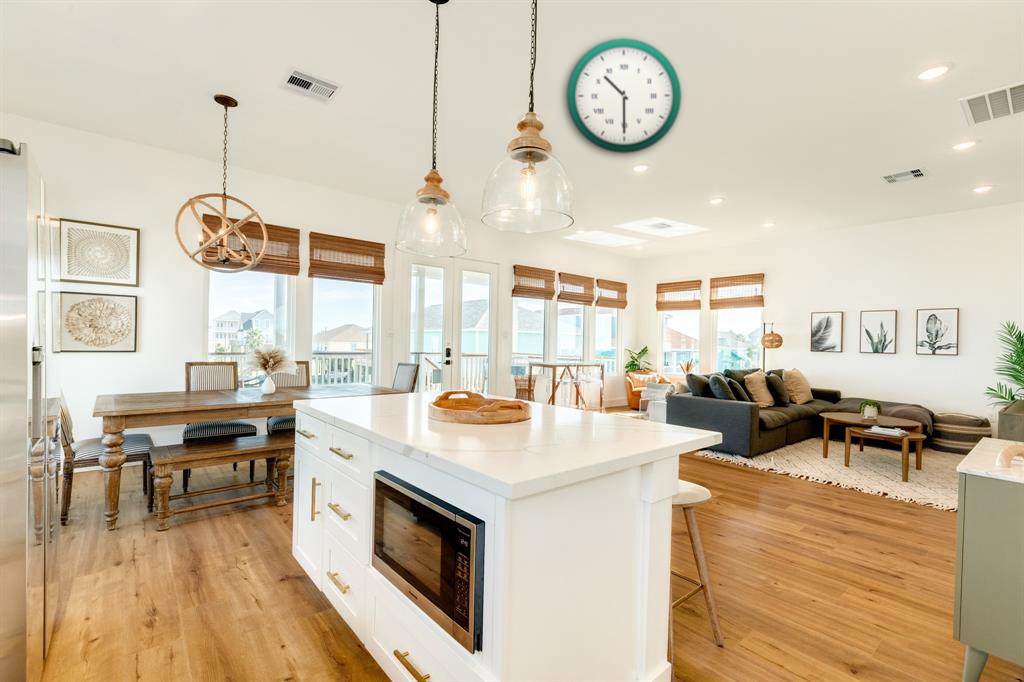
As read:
h=10 m=30
